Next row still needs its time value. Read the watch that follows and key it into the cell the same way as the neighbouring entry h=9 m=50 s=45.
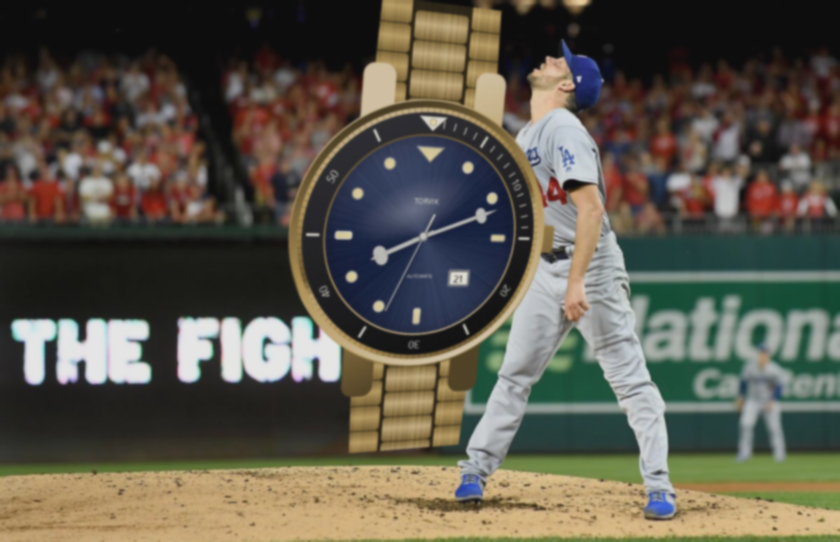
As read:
h=8 m=11 s=34
